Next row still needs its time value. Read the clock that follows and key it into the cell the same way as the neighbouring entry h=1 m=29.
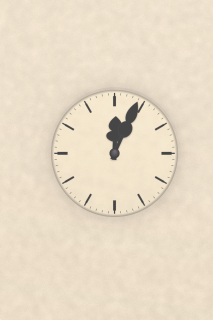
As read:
h=12 m=4
